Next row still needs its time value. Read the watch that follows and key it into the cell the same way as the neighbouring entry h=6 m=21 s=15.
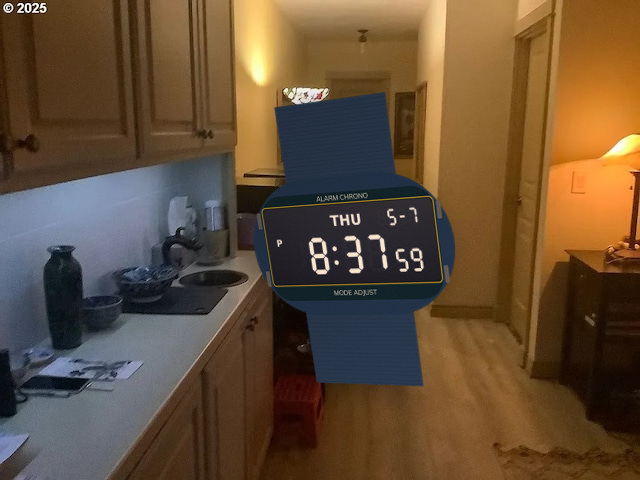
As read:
h=8 m=37 s=59
